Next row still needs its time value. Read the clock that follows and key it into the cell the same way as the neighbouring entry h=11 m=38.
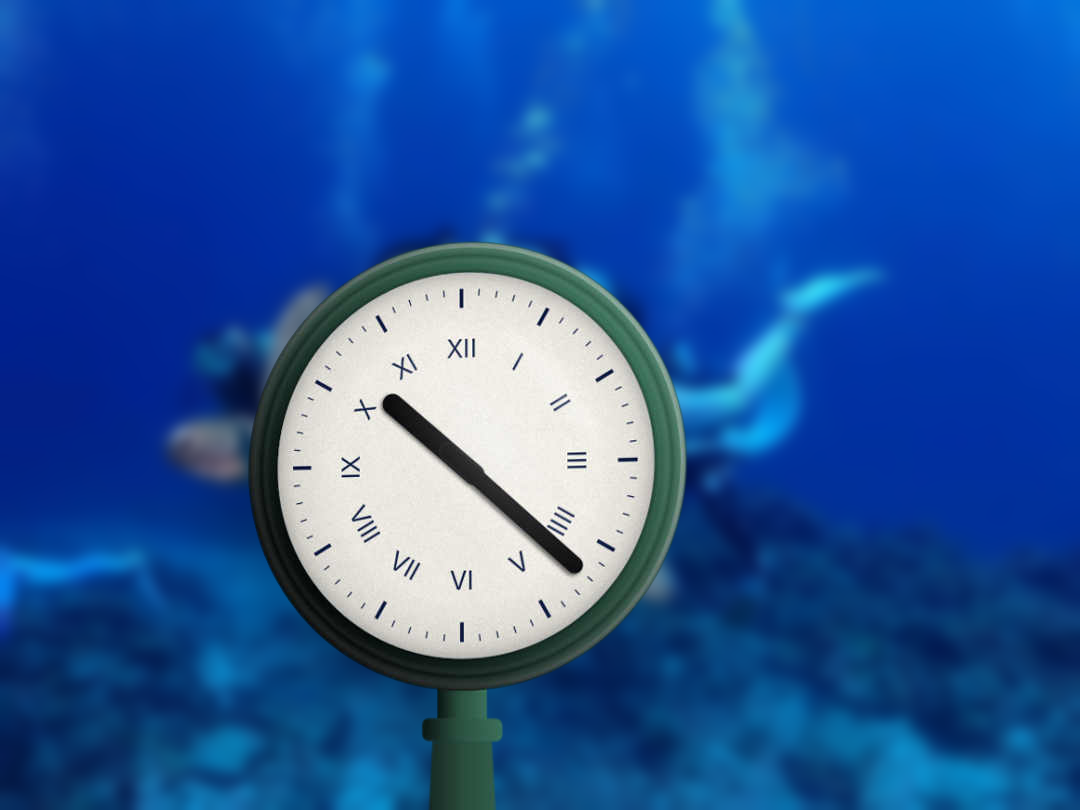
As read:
h=10 m=22
